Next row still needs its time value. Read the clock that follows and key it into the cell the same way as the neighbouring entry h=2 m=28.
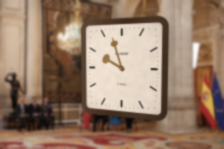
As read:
h=9 m=57
